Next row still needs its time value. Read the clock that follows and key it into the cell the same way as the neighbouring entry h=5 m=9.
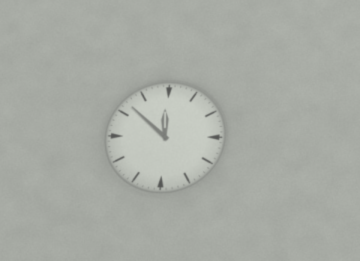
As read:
h=11 m=52
